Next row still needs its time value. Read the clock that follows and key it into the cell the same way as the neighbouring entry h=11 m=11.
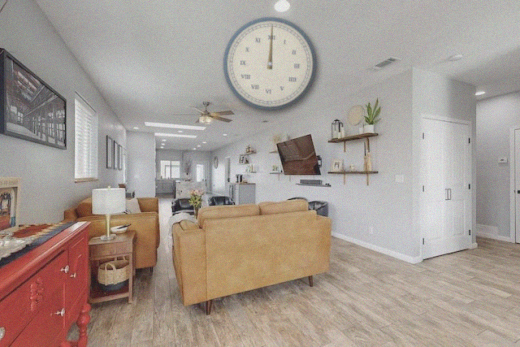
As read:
h=12 m=0
